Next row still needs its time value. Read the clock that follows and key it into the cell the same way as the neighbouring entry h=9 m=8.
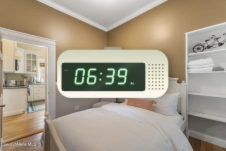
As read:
h=6 m=39
